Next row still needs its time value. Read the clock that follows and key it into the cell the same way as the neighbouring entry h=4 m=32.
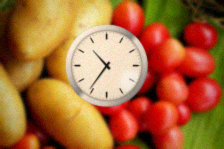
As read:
h=10 m=36
